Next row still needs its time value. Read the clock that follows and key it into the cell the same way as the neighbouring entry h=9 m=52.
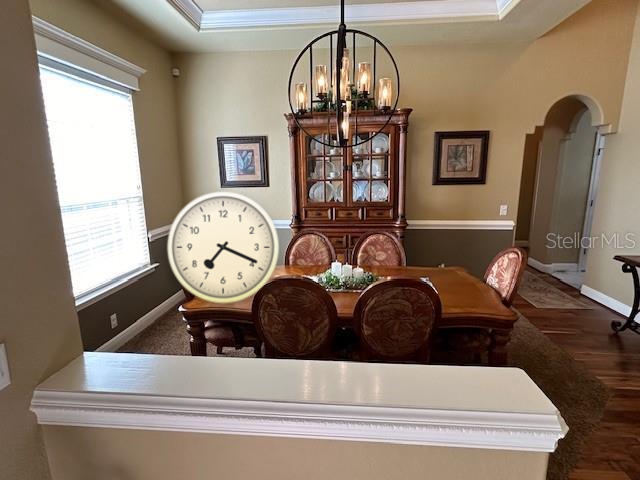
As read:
h=7 m=19
